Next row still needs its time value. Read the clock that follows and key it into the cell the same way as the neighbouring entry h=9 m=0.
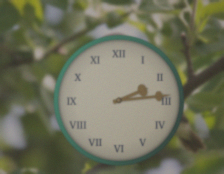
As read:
h=2 m=14
